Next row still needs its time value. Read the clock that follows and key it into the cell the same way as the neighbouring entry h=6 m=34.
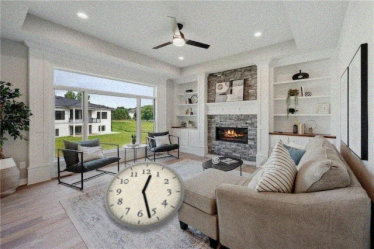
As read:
h=12 m=27
